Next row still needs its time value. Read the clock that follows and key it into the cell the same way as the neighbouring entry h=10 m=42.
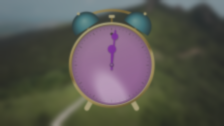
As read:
h=12 m=1
